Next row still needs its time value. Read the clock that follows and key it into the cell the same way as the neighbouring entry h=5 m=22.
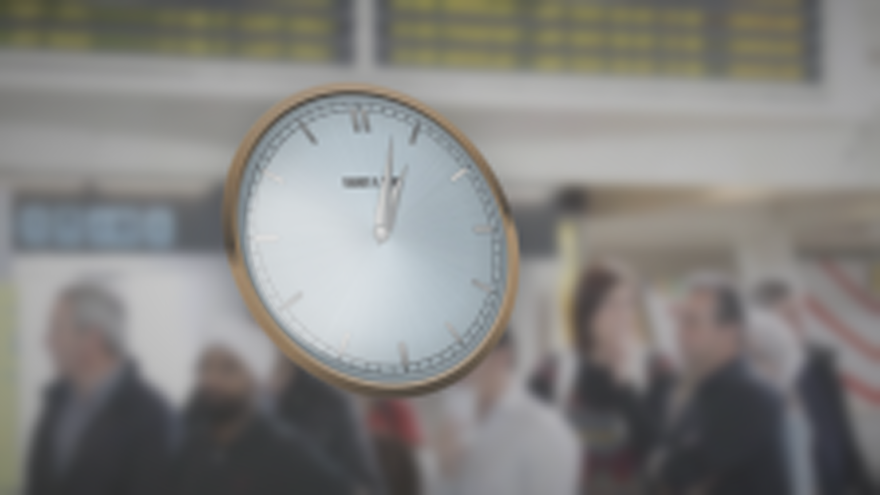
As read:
h=1 m=3
